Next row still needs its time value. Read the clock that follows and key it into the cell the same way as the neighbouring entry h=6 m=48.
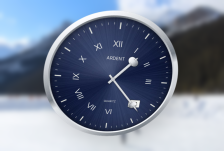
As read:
h=1 m=23
